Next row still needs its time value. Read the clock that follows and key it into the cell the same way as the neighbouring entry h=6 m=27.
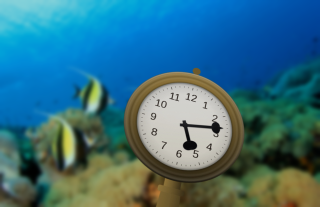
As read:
h=5 m=13
